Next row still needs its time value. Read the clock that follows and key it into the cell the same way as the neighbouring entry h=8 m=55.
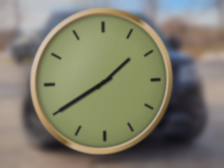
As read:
h=1 m=40
